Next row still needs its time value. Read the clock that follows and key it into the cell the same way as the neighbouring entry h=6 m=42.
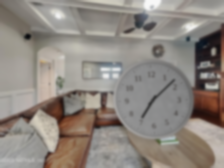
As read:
h=7 m=8
